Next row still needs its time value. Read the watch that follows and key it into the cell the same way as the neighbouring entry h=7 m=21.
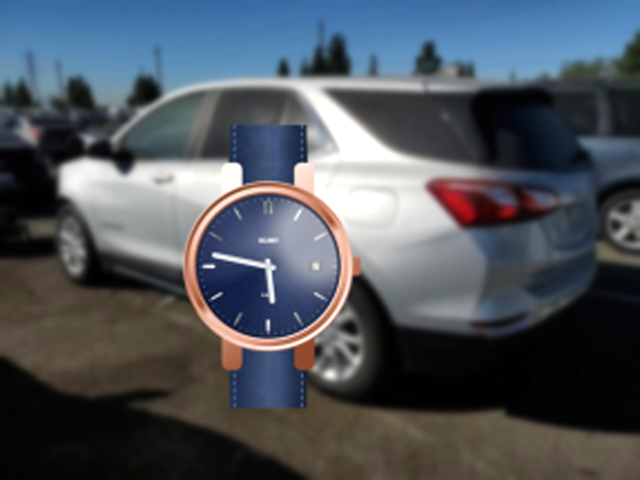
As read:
h=5 m=47
